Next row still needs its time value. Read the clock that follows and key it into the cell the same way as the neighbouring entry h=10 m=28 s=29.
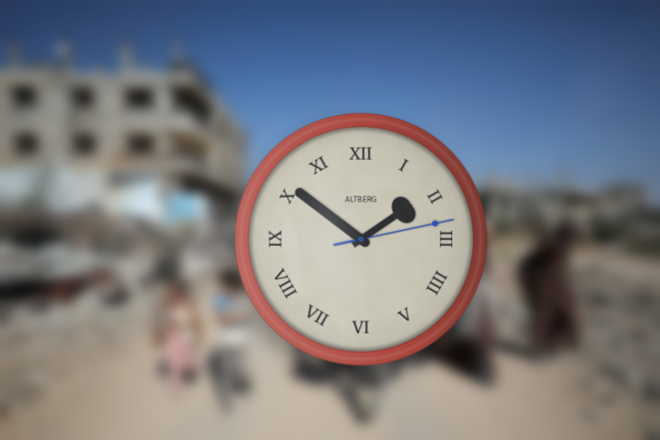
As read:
h=1 m=51 s=13
